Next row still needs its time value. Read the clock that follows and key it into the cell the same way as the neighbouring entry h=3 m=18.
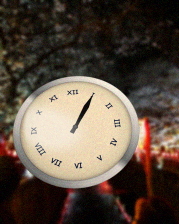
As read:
h=1 m=5
